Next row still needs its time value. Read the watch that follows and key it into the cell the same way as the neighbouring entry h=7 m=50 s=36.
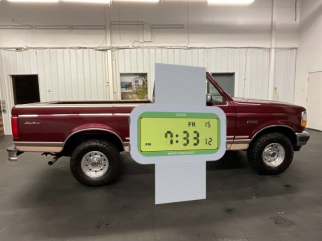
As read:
h=7 m=33 s=12
